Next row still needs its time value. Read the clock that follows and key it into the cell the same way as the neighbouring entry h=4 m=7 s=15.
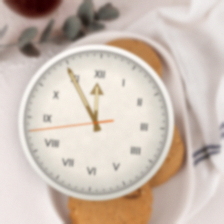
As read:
h=11 m=54 s=43
